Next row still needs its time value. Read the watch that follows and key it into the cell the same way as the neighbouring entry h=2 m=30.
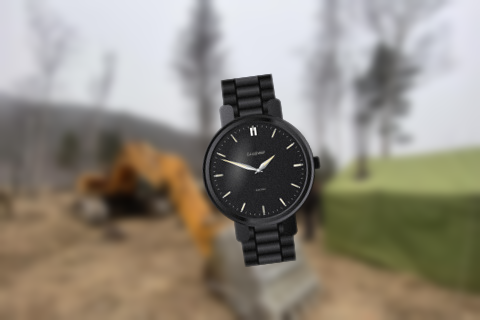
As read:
h=1 m=49
